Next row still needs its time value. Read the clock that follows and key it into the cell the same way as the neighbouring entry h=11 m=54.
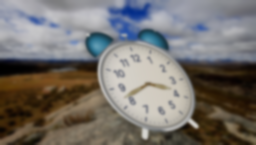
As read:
h=3 m=42
